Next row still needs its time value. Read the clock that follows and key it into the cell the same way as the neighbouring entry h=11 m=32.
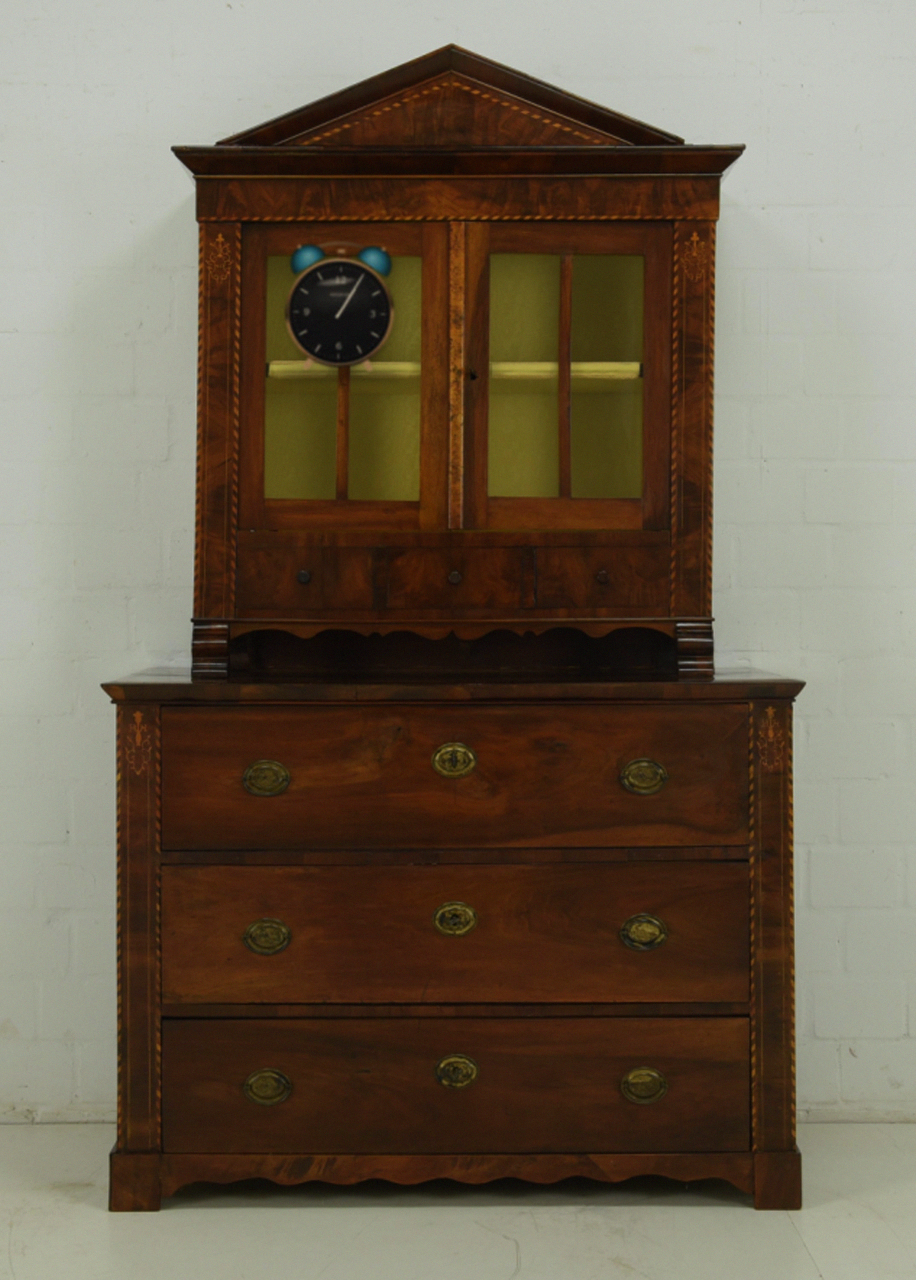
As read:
h=1 m=5
